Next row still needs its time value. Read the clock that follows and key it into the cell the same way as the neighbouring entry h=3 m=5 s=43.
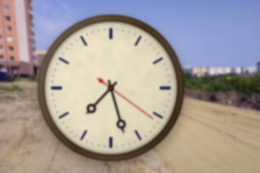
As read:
h=7 m=27 s=21
